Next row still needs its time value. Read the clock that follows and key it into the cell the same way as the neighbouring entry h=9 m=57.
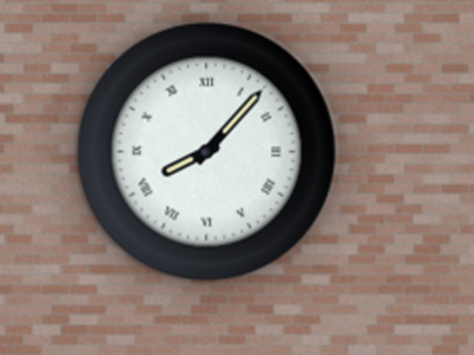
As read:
h=8 m=7
